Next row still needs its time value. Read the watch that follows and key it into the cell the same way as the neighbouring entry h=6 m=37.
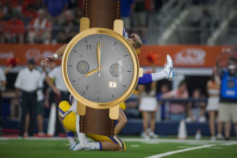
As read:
h=7 m=59
